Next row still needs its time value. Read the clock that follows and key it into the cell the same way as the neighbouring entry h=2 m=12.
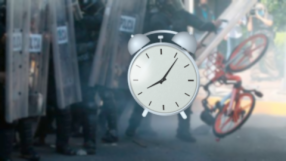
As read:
h=8 m=6
